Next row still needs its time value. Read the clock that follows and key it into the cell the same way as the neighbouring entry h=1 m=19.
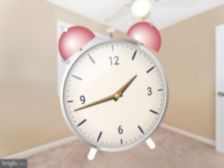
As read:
h=1 m=43
